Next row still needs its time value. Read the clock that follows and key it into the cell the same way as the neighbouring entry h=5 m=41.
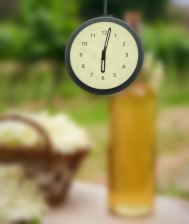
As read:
h=6 m=2
